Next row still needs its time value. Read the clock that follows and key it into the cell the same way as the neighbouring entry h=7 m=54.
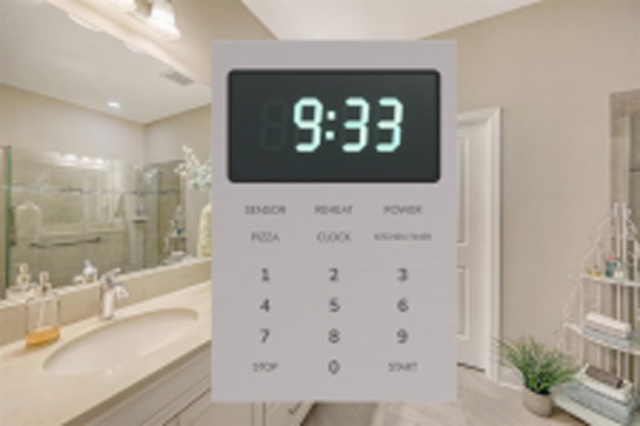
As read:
h=9 m=33
